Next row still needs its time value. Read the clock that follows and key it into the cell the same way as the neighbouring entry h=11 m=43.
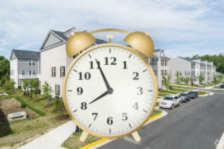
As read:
h=7 m=56
